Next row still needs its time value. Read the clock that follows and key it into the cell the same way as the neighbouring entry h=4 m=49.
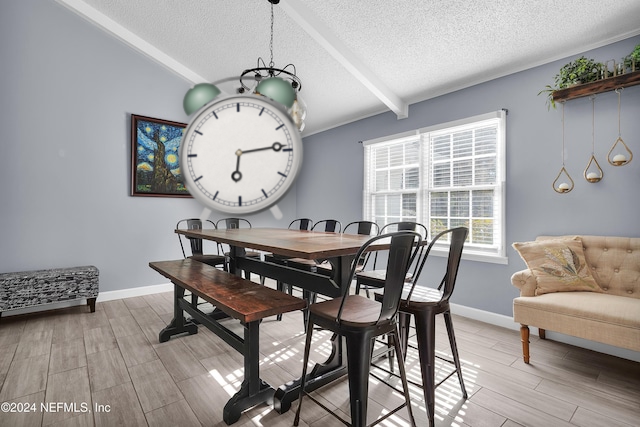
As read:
h=6 m=14
